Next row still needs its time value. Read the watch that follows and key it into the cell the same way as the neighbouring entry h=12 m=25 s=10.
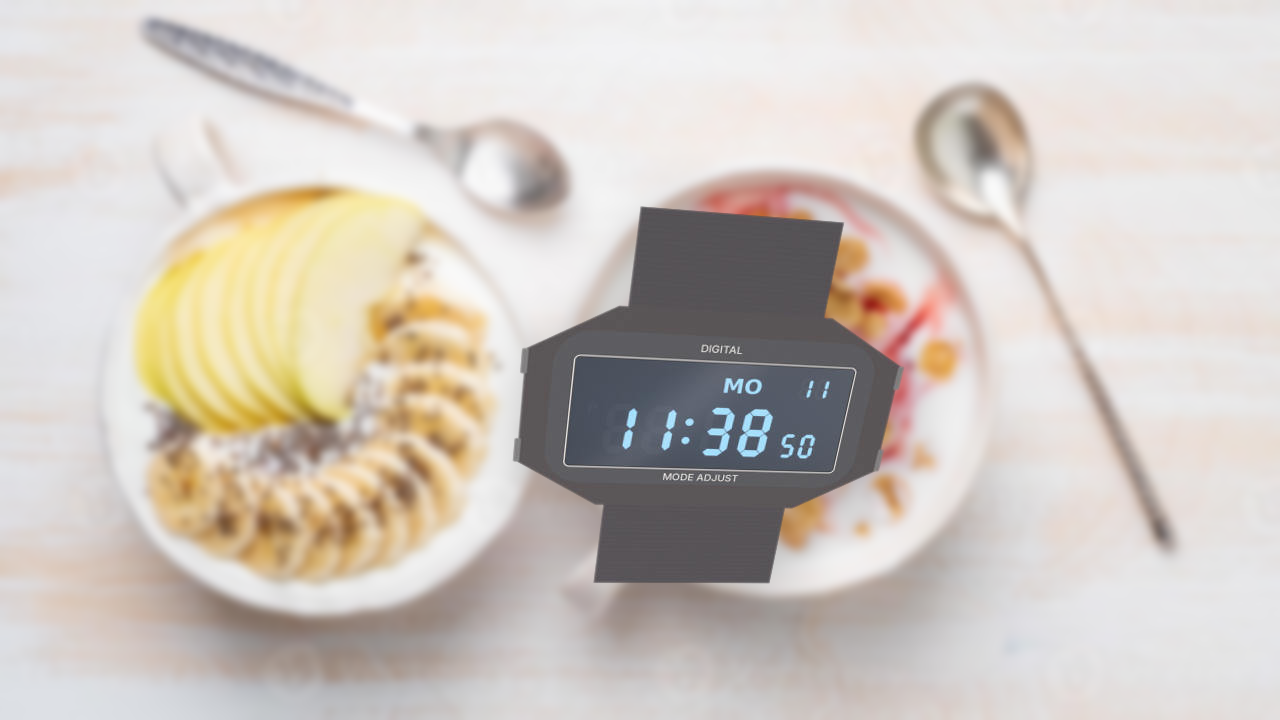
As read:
h=11 m=38 s=50
